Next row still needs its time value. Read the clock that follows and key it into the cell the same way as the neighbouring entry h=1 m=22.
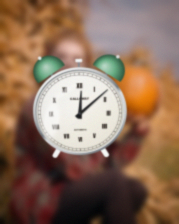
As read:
h=12 m=8
